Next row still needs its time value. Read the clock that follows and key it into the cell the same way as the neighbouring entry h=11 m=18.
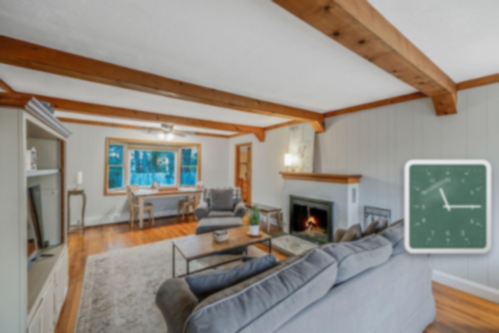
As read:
h=11 m=15
